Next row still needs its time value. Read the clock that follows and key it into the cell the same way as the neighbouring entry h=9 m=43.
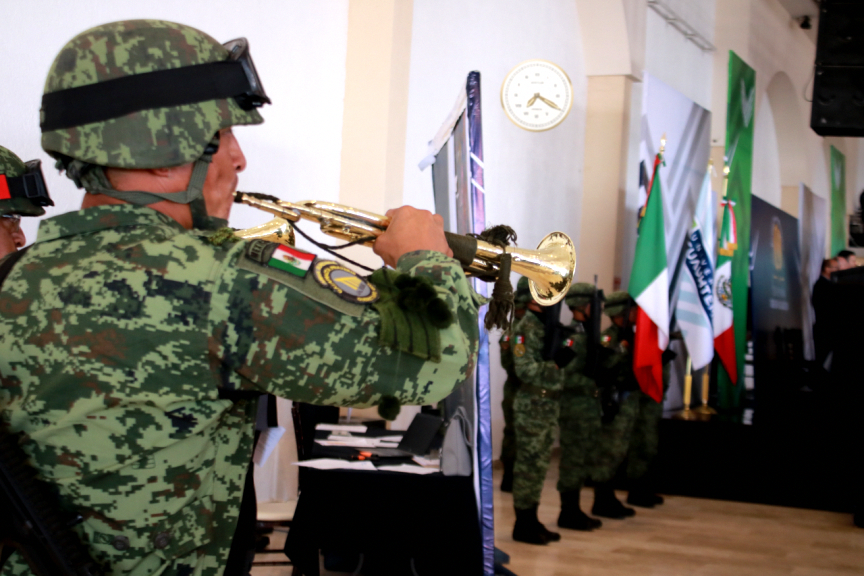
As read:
h=7 m=20
